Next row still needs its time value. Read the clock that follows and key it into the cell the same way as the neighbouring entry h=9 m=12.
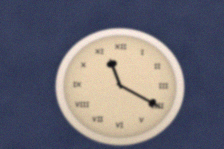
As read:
h=11 m=20
